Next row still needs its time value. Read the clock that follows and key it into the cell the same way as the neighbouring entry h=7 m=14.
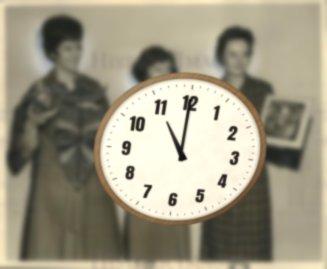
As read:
h=11 m=0
